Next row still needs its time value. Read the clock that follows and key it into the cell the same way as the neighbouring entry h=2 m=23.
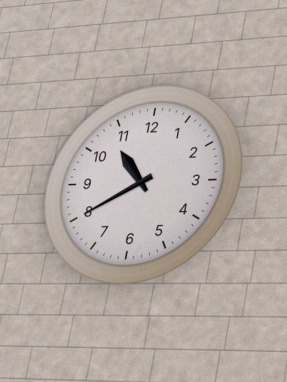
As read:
h=10 m=40
